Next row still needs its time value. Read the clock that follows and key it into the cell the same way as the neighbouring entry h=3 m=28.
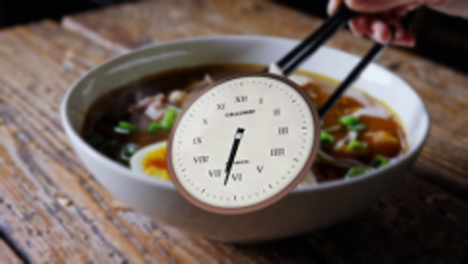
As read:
h=6 m=32
